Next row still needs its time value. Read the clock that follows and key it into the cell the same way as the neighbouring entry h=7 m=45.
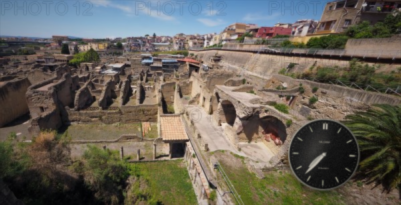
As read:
h=7 m=37
